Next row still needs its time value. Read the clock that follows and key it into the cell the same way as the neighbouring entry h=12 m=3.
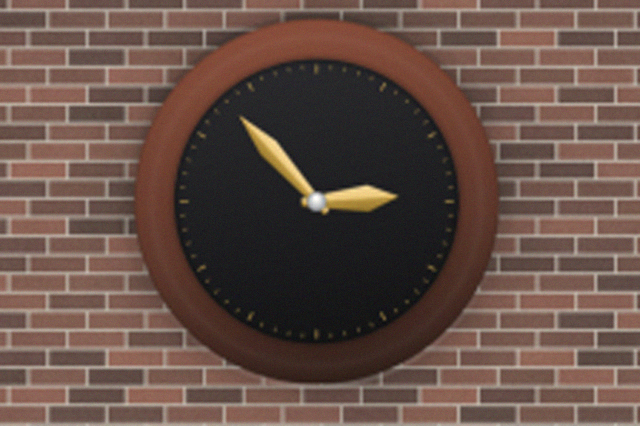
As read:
h=2 m=53
